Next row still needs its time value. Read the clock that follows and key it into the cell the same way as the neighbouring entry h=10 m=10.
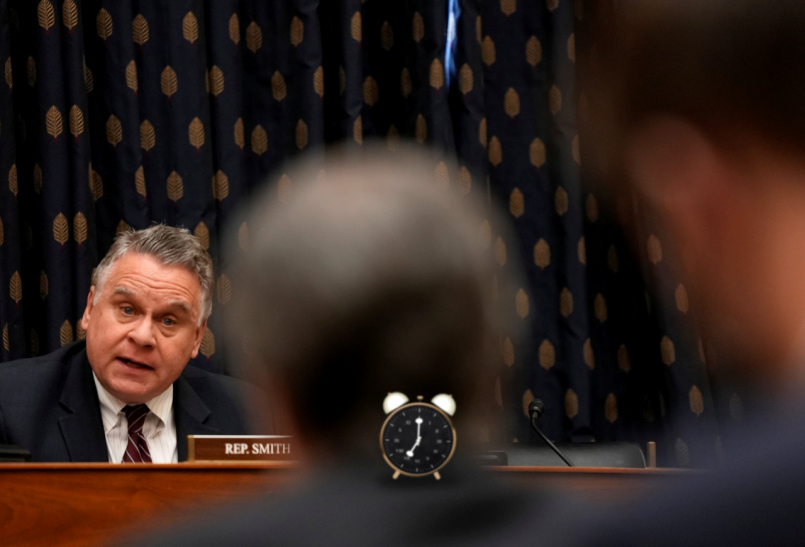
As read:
h=7 m=0
